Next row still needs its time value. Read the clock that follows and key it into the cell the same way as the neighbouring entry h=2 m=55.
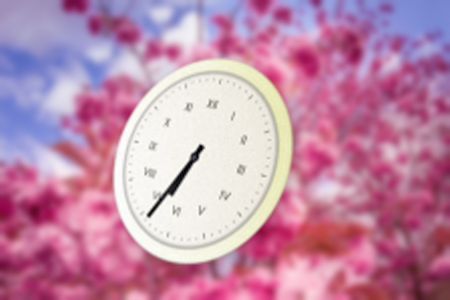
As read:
h=6 m=34
